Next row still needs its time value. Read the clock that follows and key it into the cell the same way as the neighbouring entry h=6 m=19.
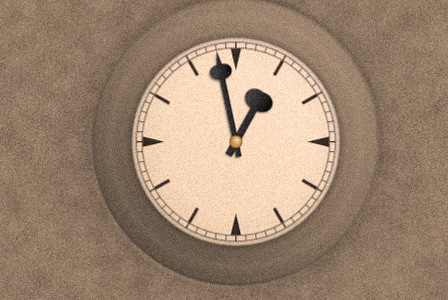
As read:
h=12 m=58
